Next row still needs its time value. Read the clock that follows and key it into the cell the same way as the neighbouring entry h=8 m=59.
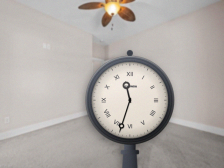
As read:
h=11 m=33
